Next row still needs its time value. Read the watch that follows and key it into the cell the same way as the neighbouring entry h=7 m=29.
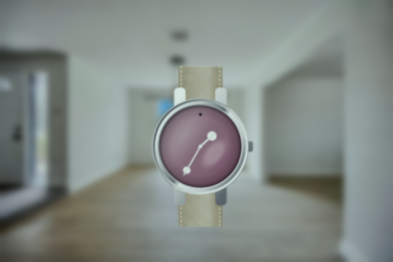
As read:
h=1 m=35
